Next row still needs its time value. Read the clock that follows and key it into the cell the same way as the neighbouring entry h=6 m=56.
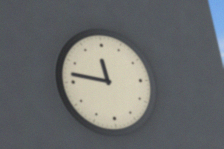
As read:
h=11 m=47
